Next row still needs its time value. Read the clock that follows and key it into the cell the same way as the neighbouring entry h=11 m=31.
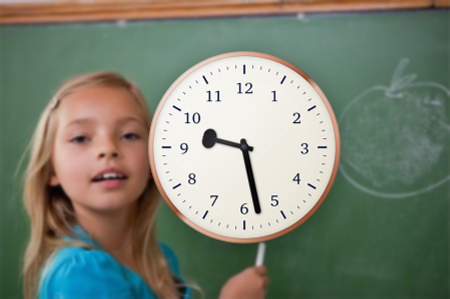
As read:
h=9 m=28
